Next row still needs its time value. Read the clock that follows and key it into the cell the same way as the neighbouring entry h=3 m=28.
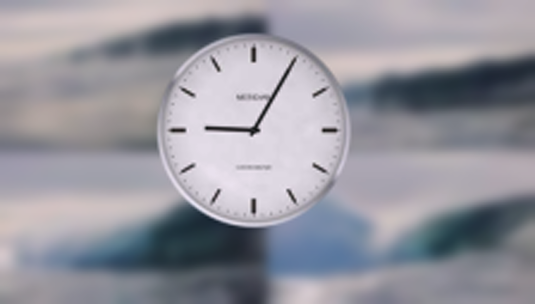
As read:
h=9 m=5
